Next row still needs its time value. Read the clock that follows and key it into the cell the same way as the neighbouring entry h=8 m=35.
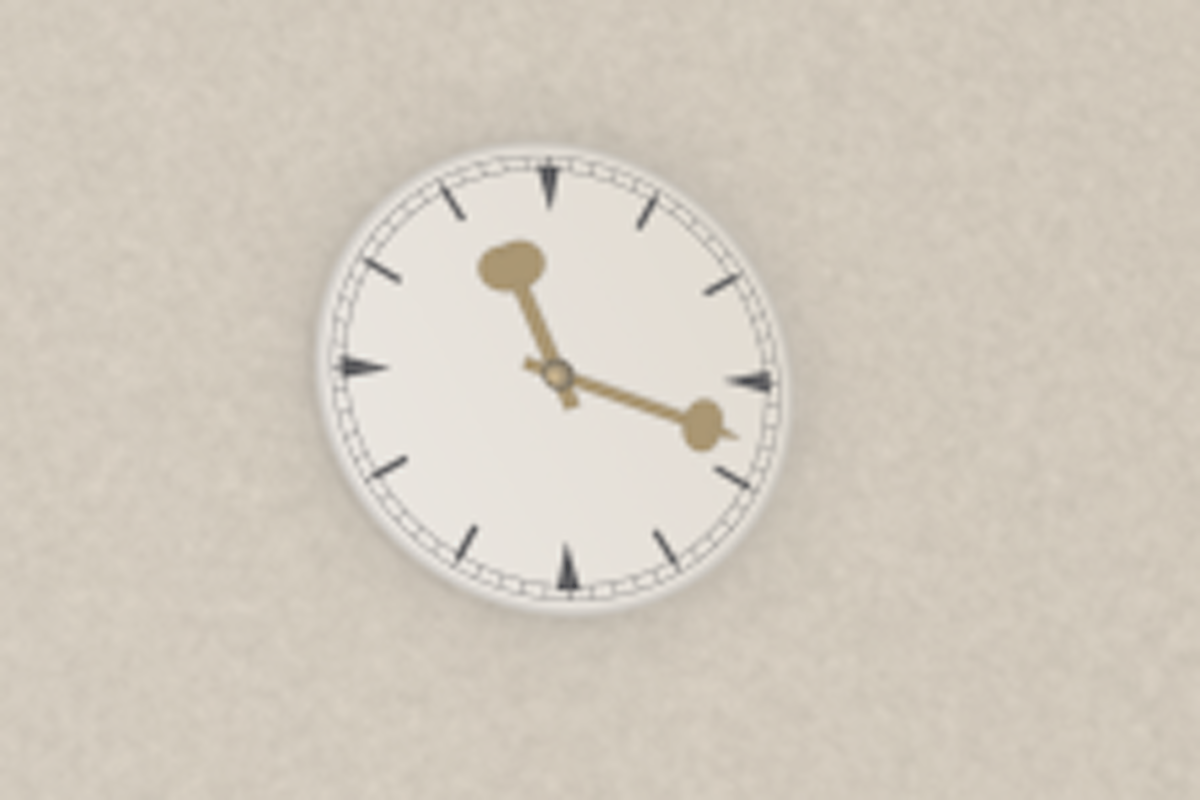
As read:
h=11 m=18
